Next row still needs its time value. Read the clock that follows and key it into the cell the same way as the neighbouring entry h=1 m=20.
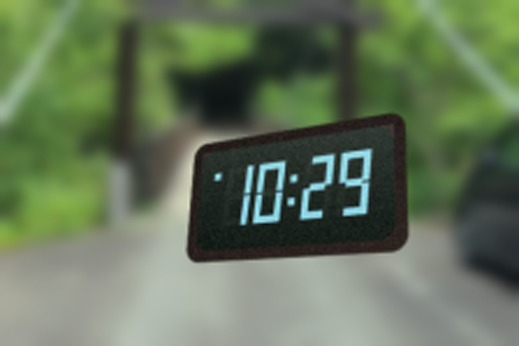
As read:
h=10 m=29
